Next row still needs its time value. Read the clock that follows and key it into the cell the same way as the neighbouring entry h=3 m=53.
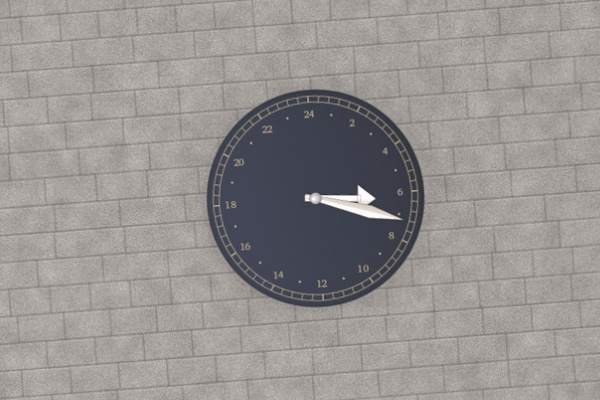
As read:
h=6 m=18
